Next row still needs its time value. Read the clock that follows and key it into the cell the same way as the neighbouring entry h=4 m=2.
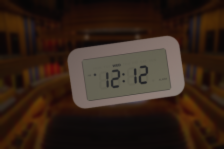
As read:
h=12 m=12
